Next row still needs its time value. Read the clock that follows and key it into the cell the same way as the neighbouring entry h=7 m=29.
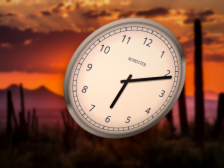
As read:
h=6 m=11
